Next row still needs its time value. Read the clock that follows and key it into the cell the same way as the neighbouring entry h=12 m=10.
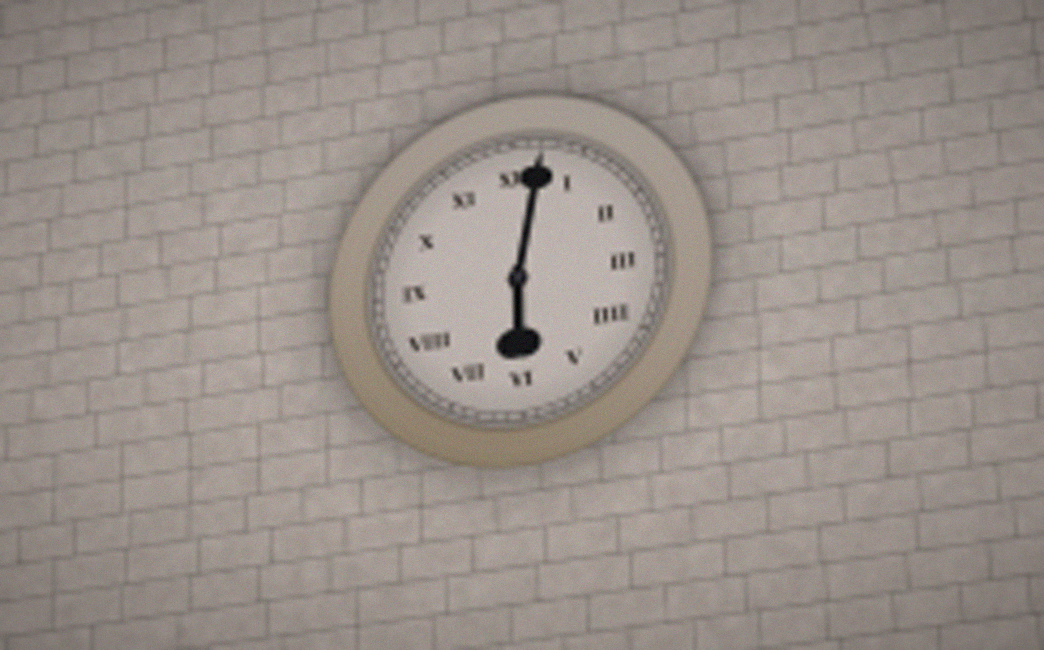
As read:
h=6 m=2
